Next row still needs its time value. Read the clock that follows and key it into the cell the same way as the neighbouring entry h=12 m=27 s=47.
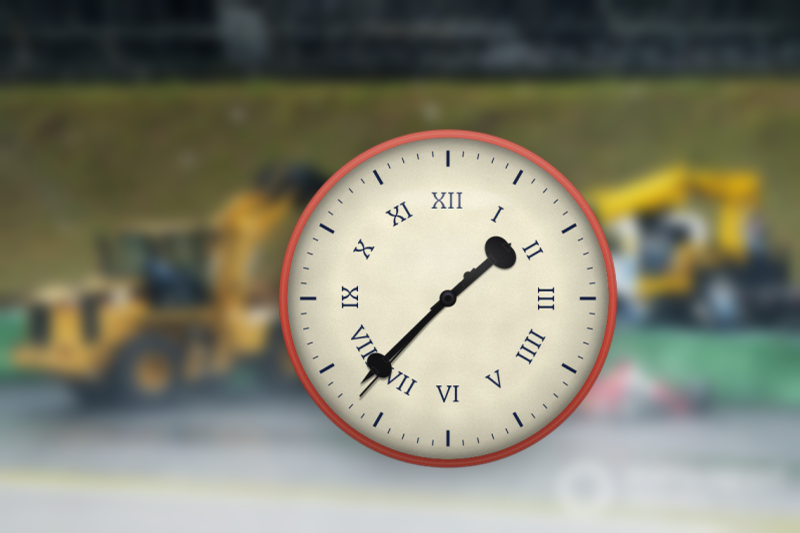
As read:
h=1 m=37 s=37
